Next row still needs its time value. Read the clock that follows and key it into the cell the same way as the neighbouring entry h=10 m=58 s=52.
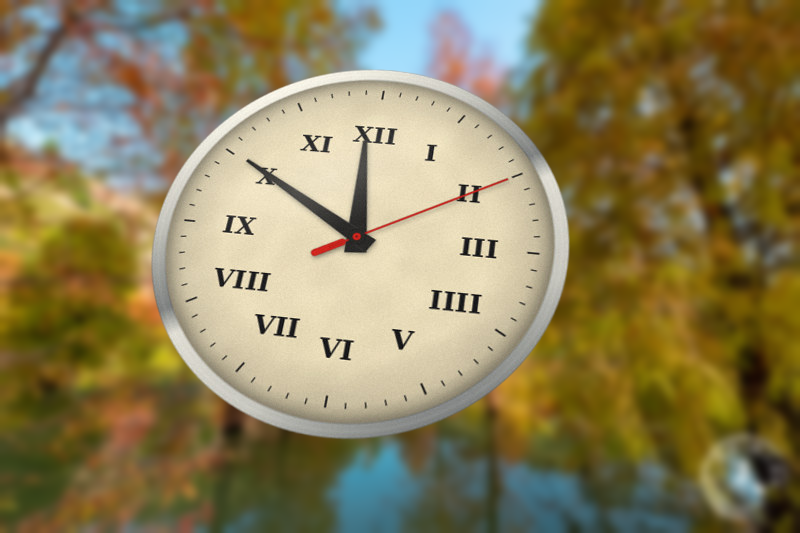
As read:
h=11 m=50 s=10
